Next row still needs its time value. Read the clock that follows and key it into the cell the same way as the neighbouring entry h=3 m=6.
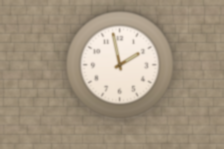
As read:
h=1 m=58
